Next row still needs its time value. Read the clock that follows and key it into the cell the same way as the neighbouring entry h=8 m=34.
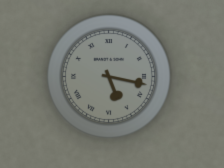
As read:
h=5 m=17
